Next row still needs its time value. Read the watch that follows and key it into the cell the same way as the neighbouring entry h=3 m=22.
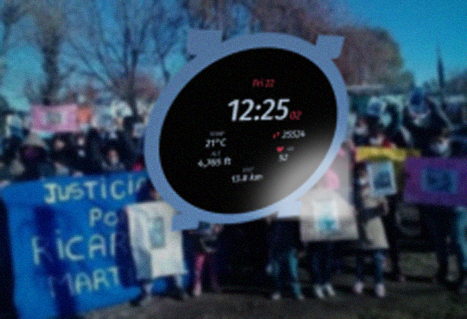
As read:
h=12 m=25
